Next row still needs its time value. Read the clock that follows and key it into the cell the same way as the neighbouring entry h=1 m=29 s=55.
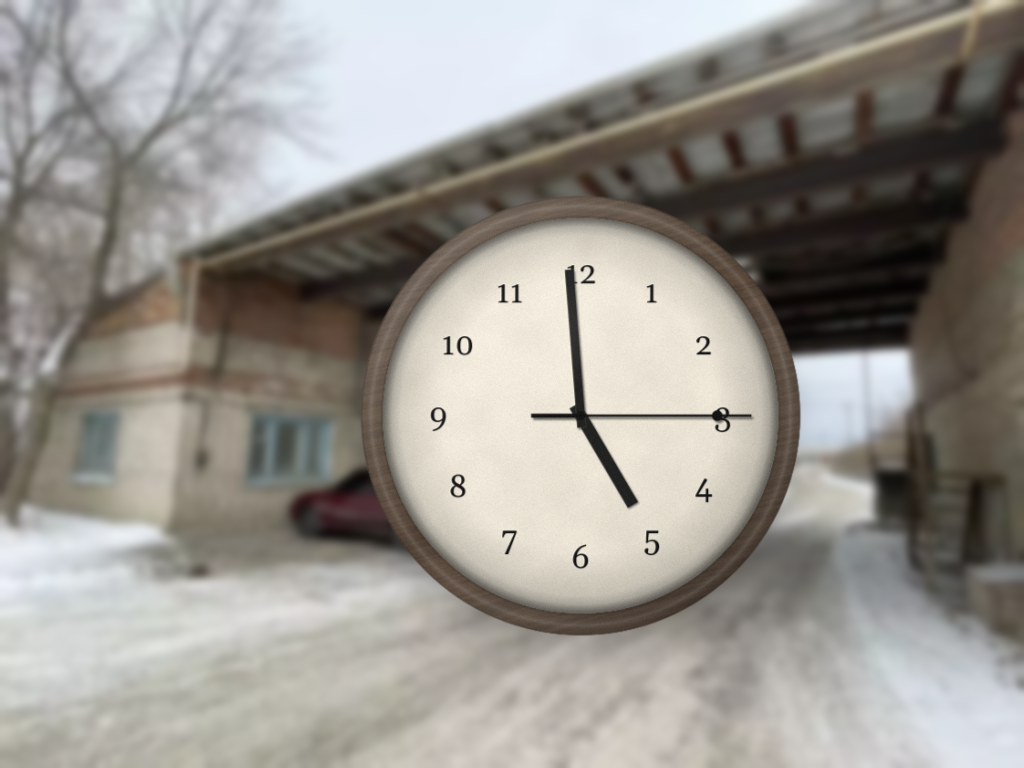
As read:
h=4 m=59 s=15
